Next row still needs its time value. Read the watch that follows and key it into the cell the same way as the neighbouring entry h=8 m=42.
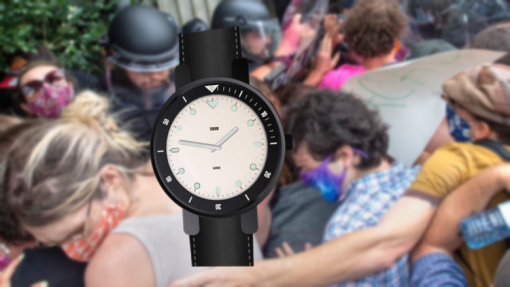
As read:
h=1 m=47
